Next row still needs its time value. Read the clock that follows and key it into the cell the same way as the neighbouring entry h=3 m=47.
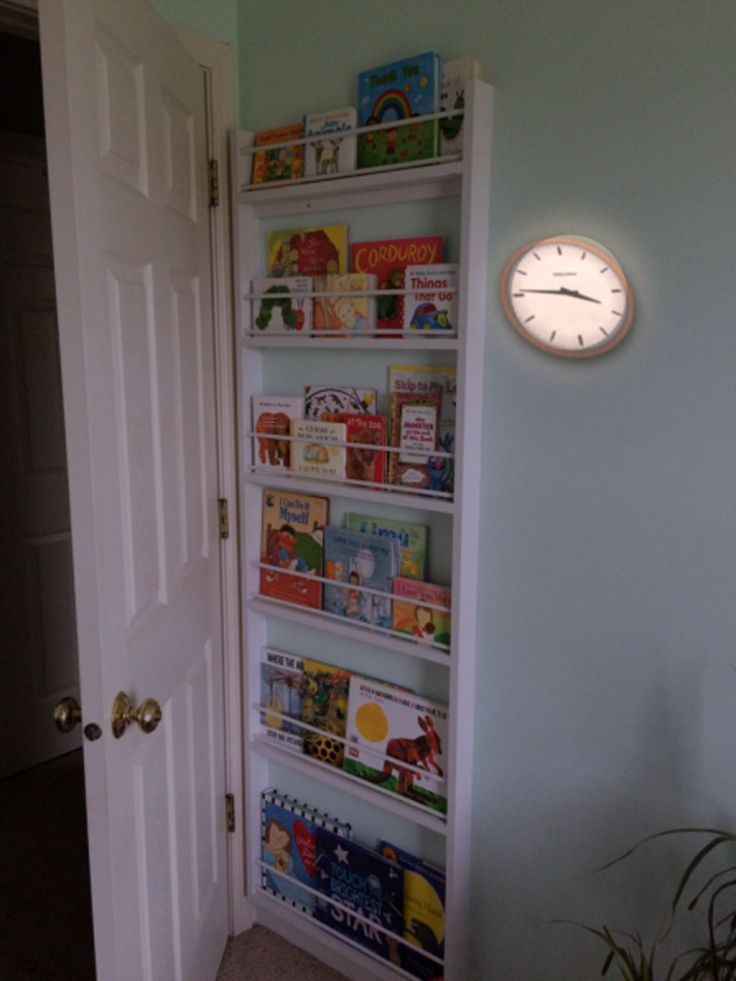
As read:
h=3 m=46
